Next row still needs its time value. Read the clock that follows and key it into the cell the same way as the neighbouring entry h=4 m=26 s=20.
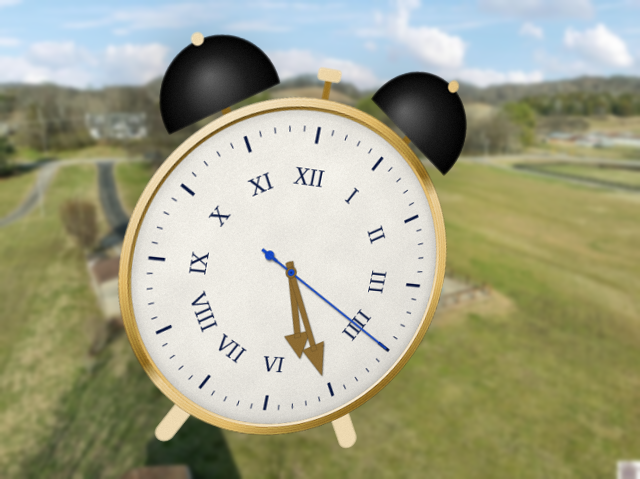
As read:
h=5 m=25 s=20
